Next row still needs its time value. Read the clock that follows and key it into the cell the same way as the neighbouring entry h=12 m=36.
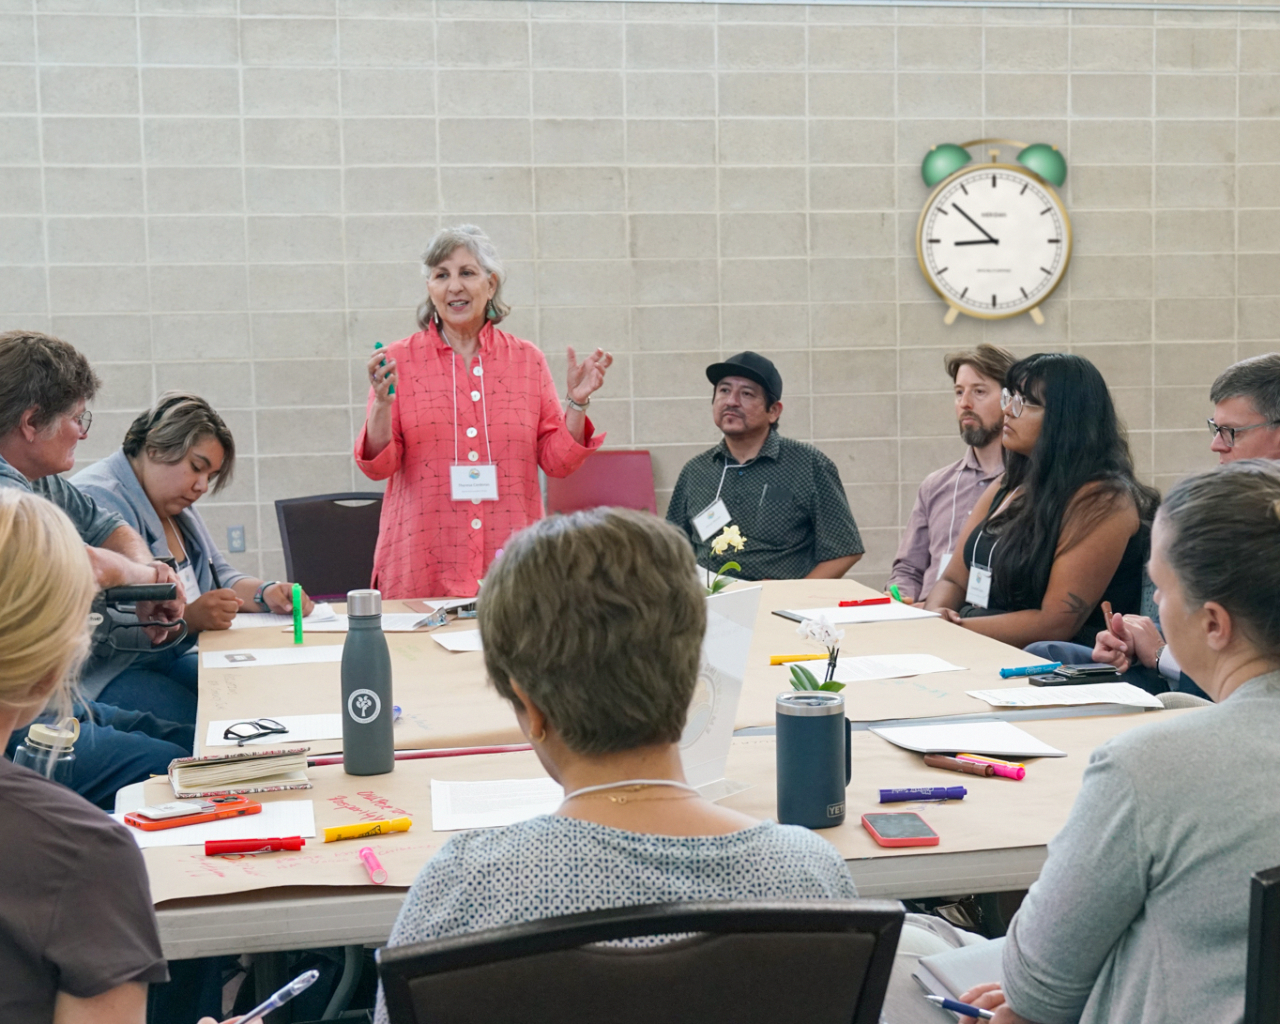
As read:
h=8 m=52
